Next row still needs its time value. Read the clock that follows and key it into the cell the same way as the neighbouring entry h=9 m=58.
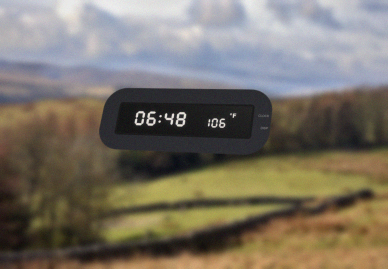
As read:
h=6 m=48
